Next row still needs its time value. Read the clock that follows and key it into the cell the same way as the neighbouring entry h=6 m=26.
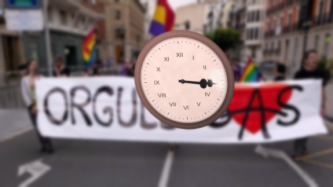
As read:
h=3 m=16
